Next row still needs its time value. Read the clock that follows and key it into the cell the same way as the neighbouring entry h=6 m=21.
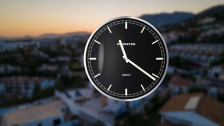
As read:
h=11 m=21
